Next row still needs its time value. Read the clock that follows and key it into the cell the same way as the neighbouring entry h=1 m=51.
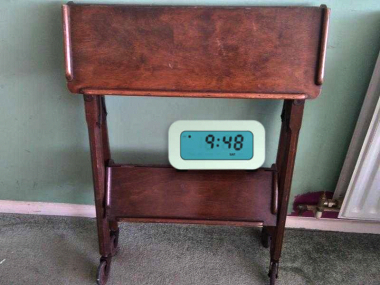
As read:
h=9 m=48
